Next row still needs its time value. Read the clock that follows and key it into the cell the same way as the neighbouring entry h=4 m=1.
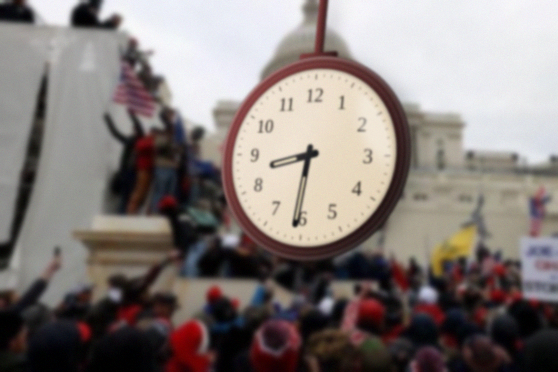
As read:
h=8 m=31
